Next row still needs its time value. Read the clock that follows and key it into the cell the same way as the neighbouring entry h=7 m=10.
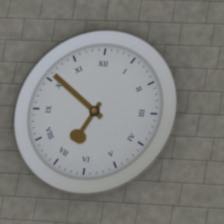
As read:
h=6 m=51
